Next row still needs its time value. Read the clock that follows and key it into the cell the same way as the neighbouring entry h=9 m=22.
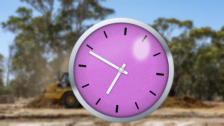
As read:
h=6 m=49
